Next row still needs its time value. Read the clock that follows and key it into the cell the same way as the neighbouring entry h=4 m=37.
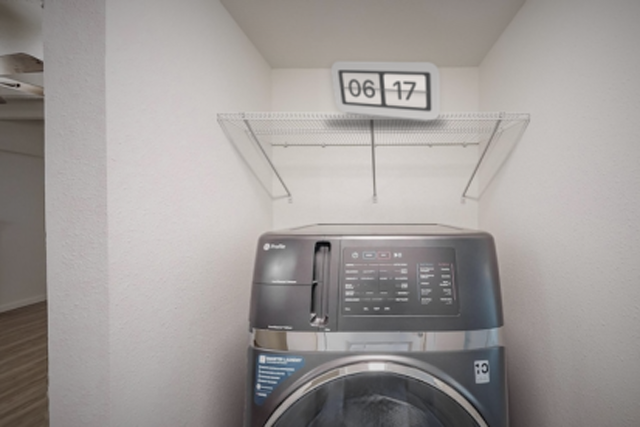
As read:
h=6 m=17
